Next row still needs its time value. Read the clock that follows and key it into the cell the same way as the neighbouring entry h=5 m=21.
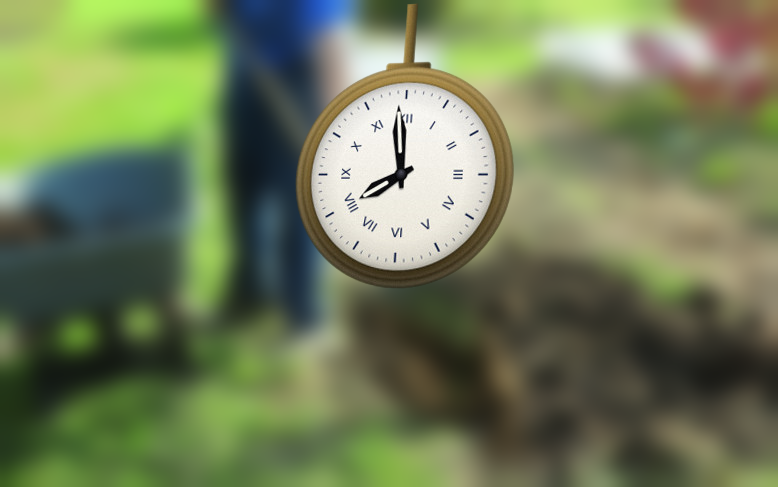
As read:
h=7 m=59
